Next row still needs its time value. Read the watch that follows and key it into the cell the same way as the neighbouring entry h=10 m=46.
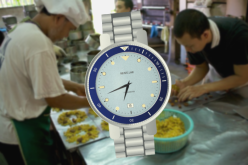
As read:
h=6 m=42
